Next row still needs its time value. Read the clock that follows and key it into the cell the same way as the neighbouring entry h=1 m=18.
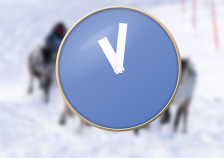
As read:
h=11 m=1
